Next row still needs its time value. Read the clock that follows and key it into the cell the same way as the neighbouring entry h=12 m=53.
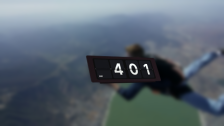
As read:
h=4 m=1
